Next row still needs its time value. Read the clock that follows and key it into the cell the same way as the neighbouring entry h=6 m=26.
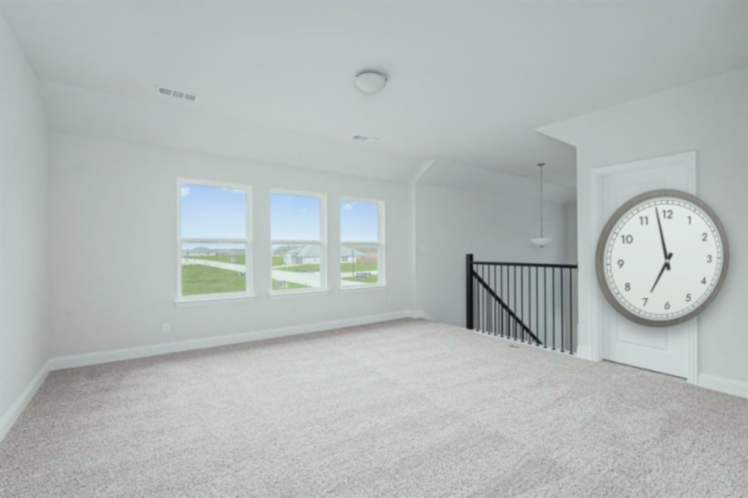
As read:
h=6 m=58
